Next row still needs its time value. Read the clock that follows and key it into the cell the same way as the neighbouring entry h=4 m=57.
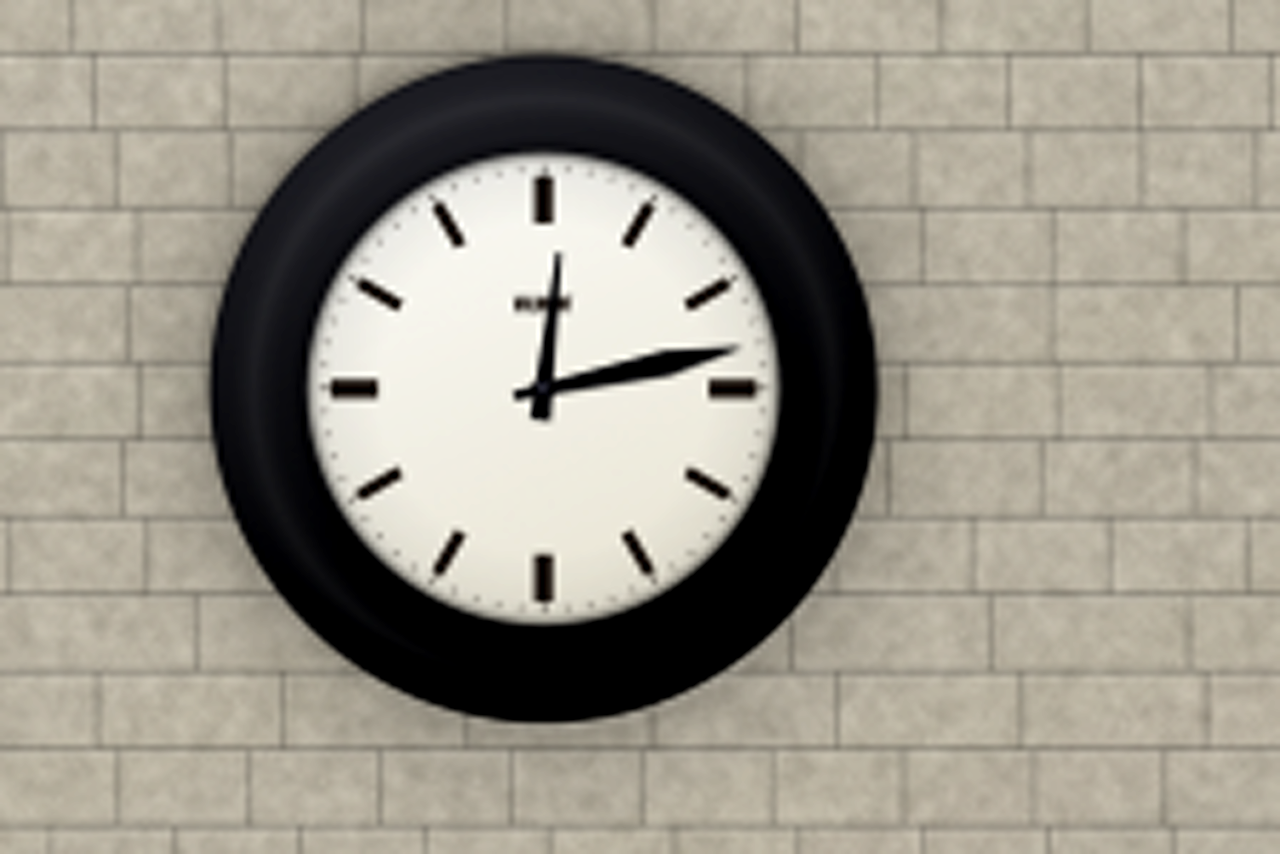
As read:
h=12 m=13
